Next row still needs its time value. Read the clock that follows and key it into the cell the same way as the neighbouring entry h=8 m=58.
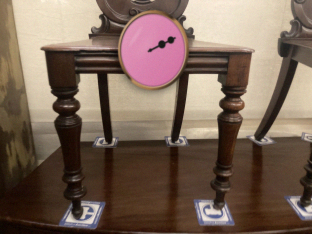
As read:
h=2 m=11
